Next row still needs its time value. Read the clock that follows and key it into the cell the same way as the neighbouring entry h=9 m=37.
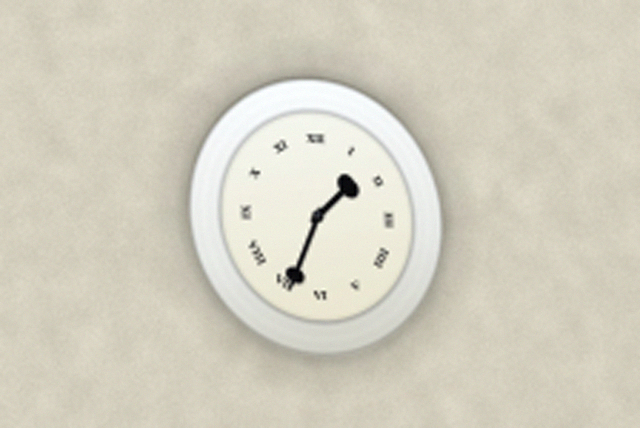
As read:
h=1 m=34
